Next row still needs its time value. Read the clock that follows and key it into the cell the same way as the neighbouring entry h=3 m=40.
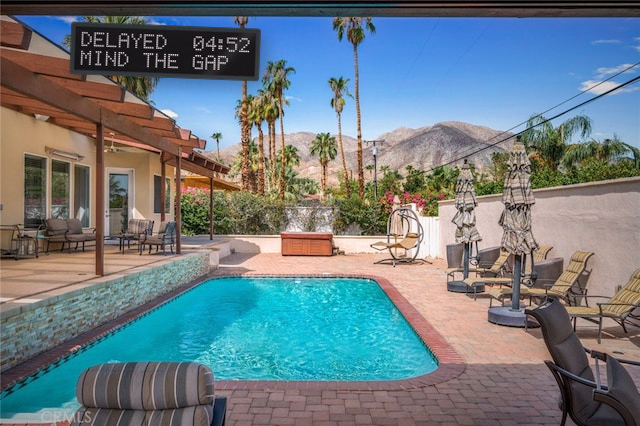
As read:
h=4 m=52
